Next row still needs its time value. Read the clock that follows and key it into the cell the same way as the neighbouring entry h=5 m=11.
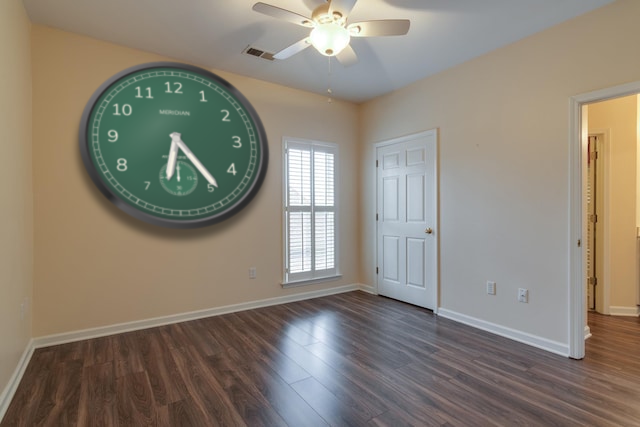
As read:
h=6 m=24
